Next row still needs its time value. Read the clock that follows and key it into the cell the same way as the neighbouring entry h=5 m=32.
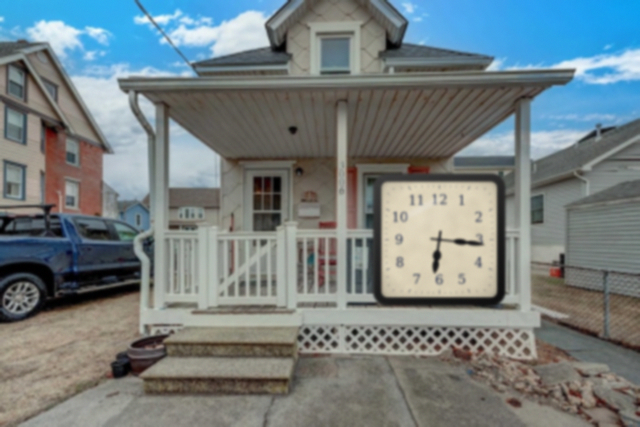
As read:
h=6 m=16
